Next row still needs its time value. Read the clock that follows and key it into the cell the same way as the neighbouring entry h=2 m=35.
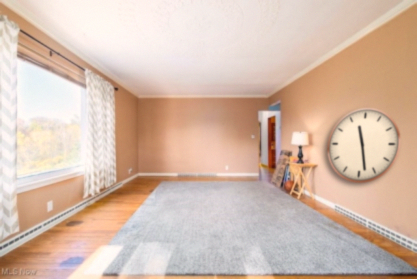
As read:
h=11 m=28
